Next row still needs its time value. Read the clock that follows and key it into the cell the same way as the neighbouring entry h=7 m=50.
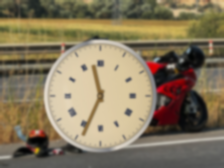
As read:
h=11 m=34
